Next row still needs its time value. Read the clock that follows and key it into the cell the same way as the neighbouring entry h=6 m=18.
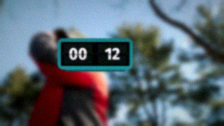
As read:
h=0 m=12
